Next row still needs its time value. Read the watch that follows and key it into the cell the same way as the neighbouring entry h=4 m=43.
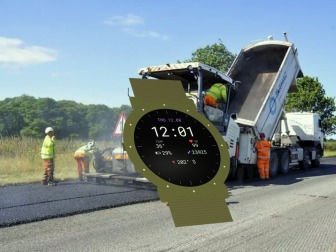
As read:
h=12 m=1
